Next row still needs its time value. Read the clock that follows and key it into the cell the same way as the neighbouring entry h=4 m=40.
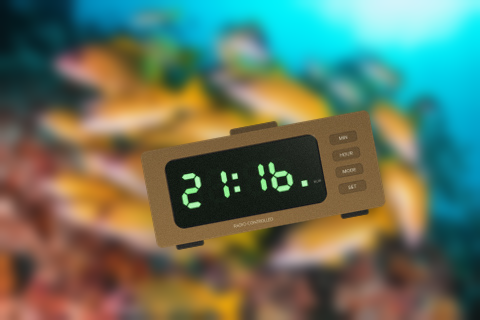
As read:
h=21 m=16
